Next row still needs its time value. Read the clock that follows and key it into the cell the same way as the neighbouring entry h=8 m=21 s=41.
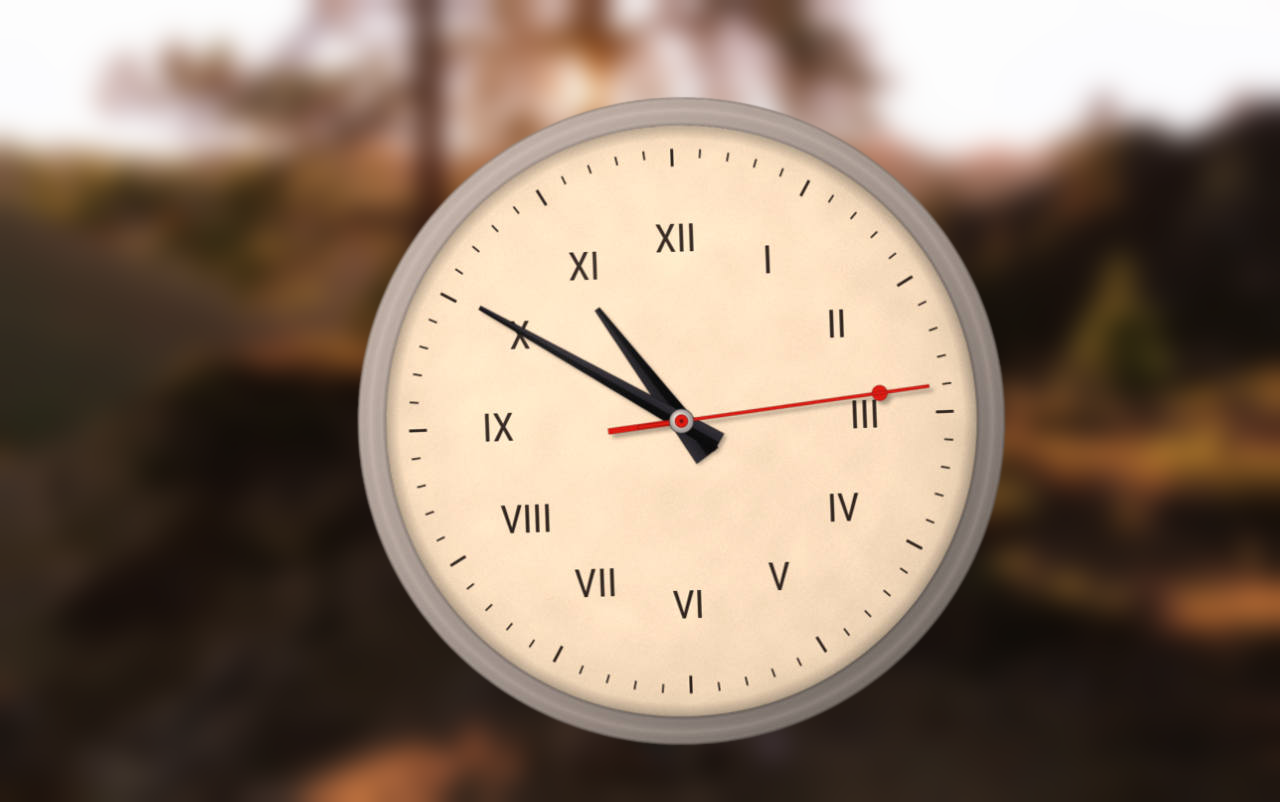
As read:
h=10 m=50 s=14
